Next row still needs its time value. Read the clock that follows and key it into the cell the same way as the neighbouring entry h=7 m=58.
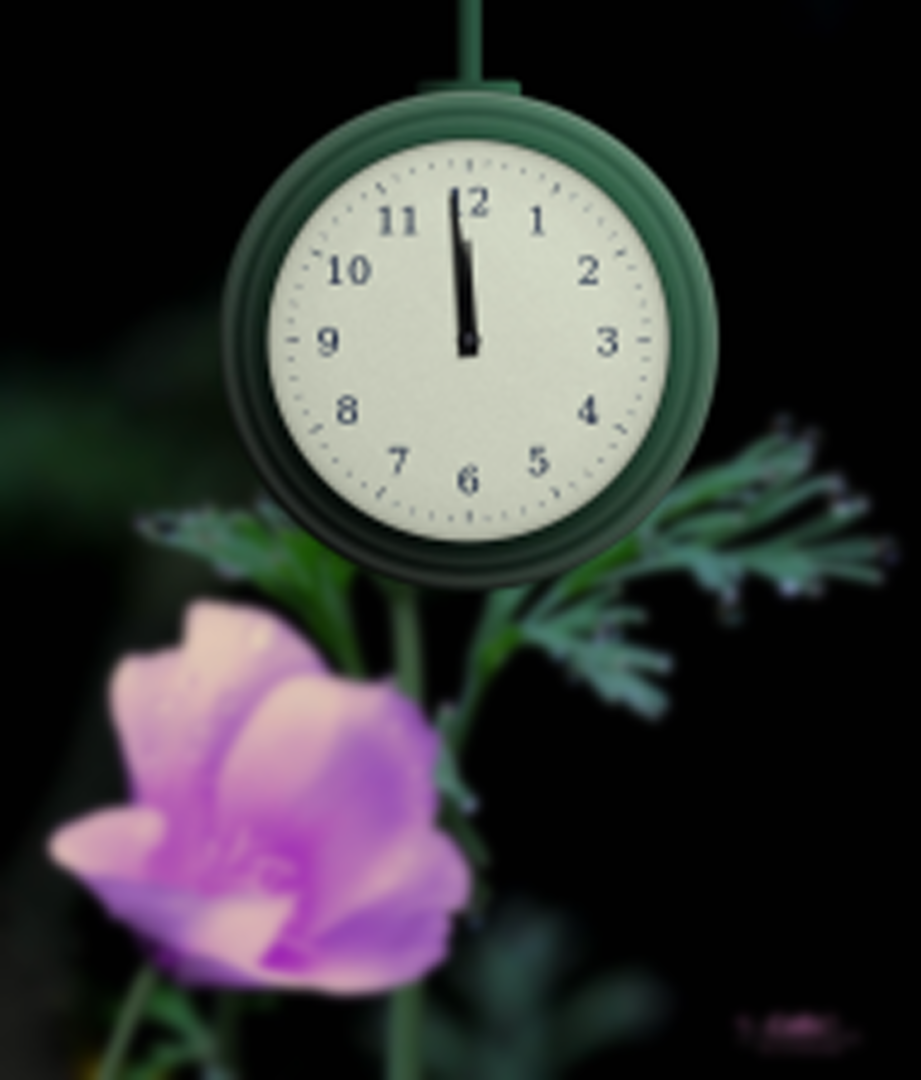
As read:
h=11 m=59
